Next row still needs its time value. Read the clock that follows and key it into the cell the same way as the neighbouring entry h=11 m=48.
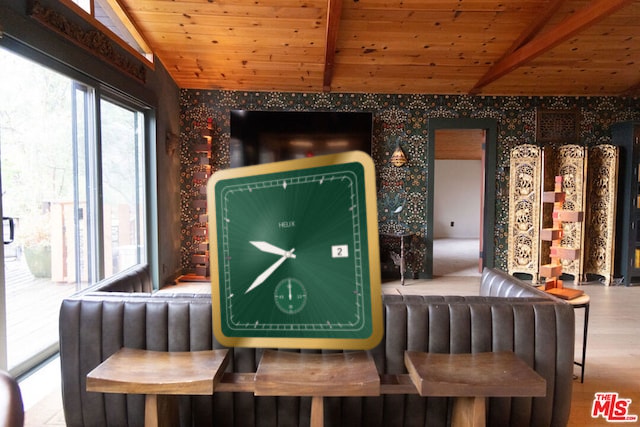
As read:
h=9 m=39
